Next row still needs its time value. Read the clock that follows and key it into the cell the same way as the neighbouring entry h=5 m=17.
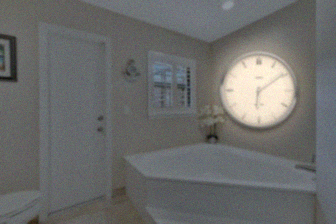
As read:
h=6 m=9
